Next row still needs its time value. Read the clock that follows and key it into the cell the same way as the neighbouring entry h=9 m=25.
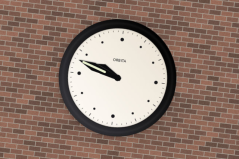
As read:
h=9 m=48
